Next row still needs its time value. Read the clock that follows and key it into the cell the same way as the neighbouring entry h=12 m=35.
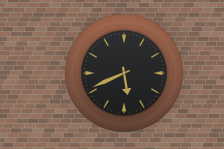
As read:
h=5 m=41
